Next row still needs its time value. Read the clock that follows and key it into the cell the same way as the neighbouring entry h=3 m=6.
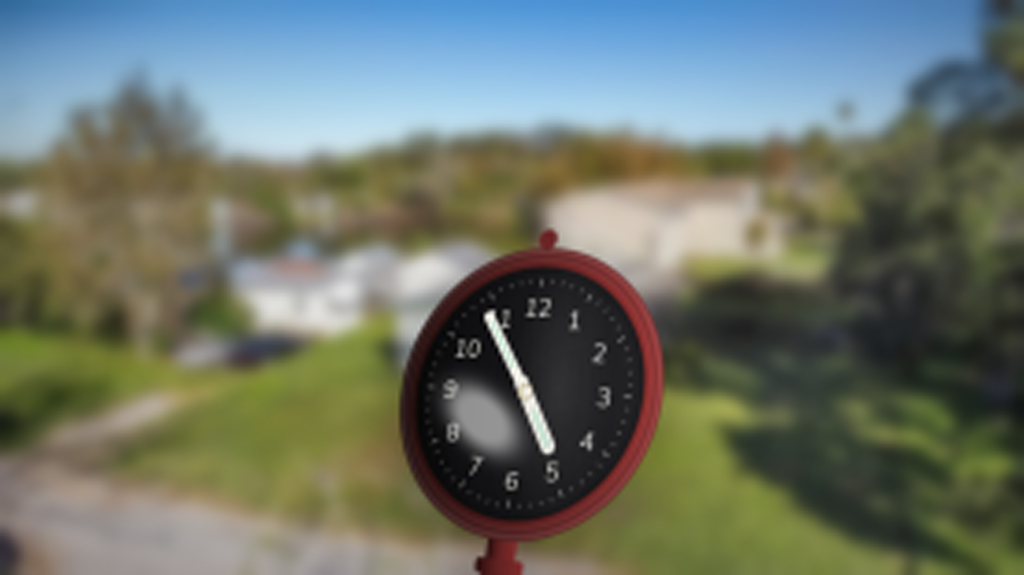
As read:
h=4 m=54
